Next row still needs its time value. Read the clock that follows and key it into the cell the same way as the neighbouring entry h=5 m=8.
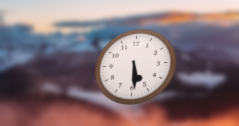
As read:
h=5 m=29
